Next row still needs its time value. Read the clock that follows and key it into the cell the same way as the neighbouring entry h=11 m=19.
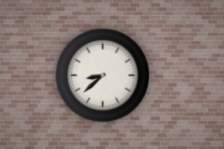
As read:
h=8 m=38
